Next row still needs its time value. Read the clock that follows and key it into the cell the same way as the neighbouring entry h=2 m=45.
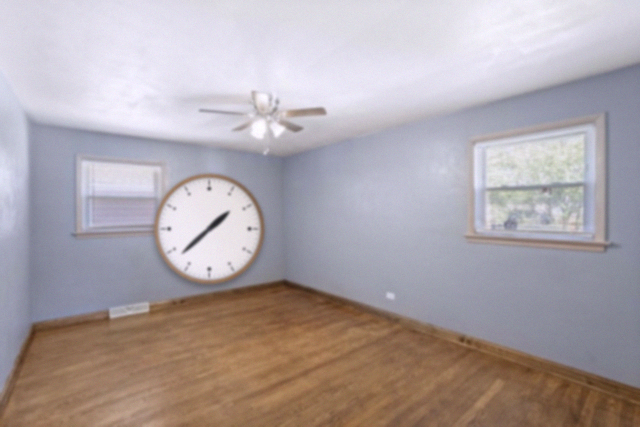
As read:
h=1 m=38
